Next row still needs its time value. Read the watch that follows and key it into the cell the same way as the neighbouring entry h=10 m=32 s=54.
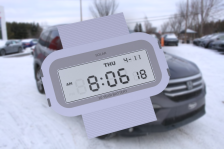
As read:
h=8 m=6 s=18
